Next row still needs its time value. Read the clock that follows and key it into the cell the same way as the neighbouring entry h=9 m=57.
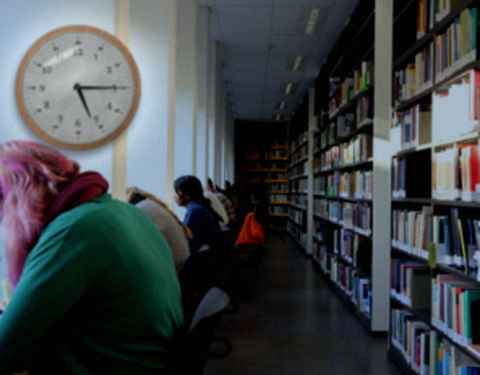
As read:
h=5 m=15
